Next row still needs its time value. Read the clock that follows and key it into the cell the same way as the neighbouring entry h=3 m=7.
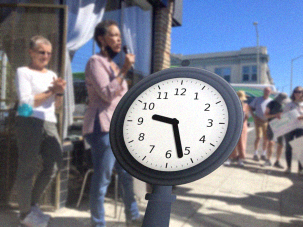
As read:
h=9 m=27
